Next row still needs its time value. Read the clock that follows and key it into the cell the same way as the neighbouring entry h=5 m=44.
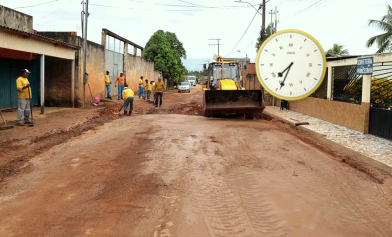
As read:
h=7 m=34
